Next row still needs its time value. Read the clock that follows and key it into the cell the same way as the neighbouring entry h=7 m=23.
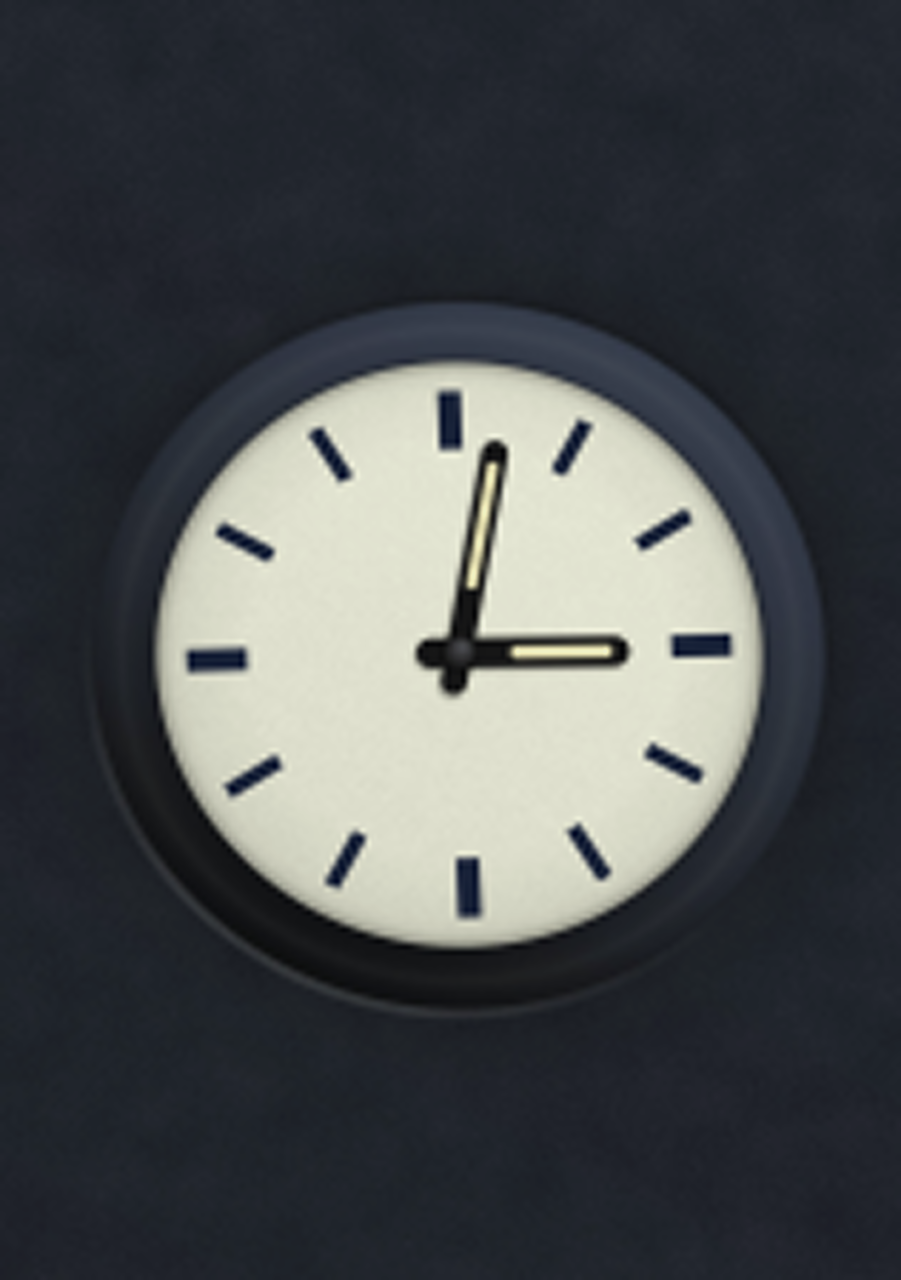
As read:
h=3 m=2
